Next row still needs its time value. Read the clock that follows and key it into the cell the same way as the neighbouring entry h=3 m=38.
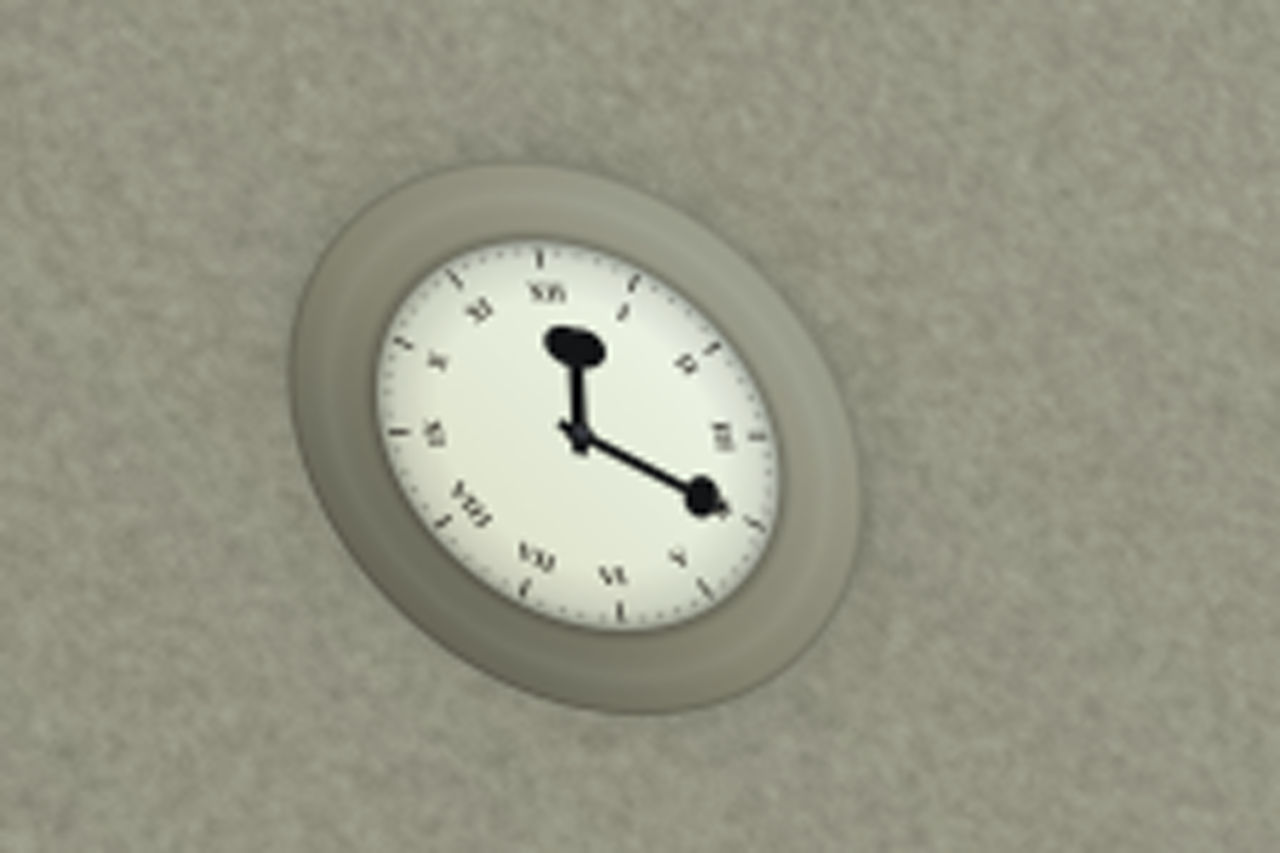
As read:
h=12 m=20
